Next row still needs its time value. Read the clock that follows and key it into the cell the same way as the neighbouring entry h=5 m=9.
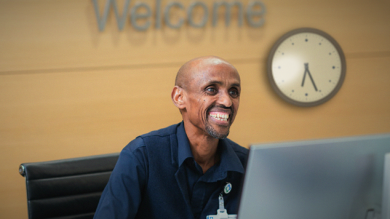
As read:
h=6 m=26
